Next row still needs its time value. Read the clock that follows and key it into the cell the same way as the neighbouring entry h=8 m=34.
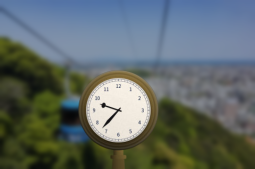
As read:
h=9 m=37
